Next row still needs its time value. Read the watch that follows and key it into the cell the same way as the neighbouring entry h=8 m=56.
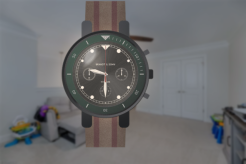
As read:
h=9 m=30
